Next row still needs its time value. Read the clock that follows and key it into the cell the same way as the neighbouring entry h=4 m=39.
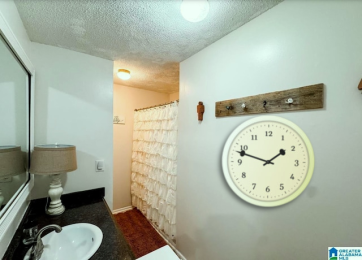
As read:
h=1 m=48
